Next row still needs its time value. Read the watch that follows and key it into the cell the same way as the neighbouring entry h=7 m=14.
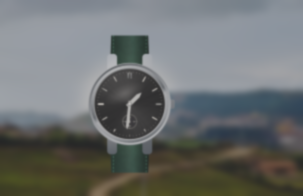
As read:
h=1 m=31
